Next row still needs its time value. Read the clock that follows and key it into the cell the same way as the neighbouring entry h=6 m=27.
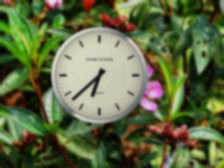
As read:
h=6 m=38
